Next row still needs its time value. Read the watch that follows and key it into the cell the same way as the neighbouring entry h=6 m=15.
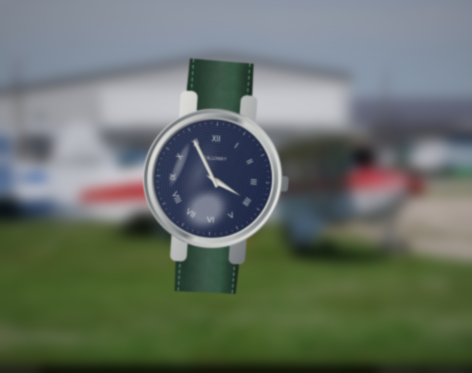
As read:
h=3 m=55
